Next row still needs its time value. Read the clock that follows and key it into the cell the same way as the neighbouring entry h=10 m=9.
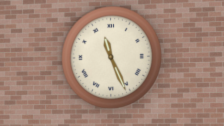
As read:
h=11 m=26
